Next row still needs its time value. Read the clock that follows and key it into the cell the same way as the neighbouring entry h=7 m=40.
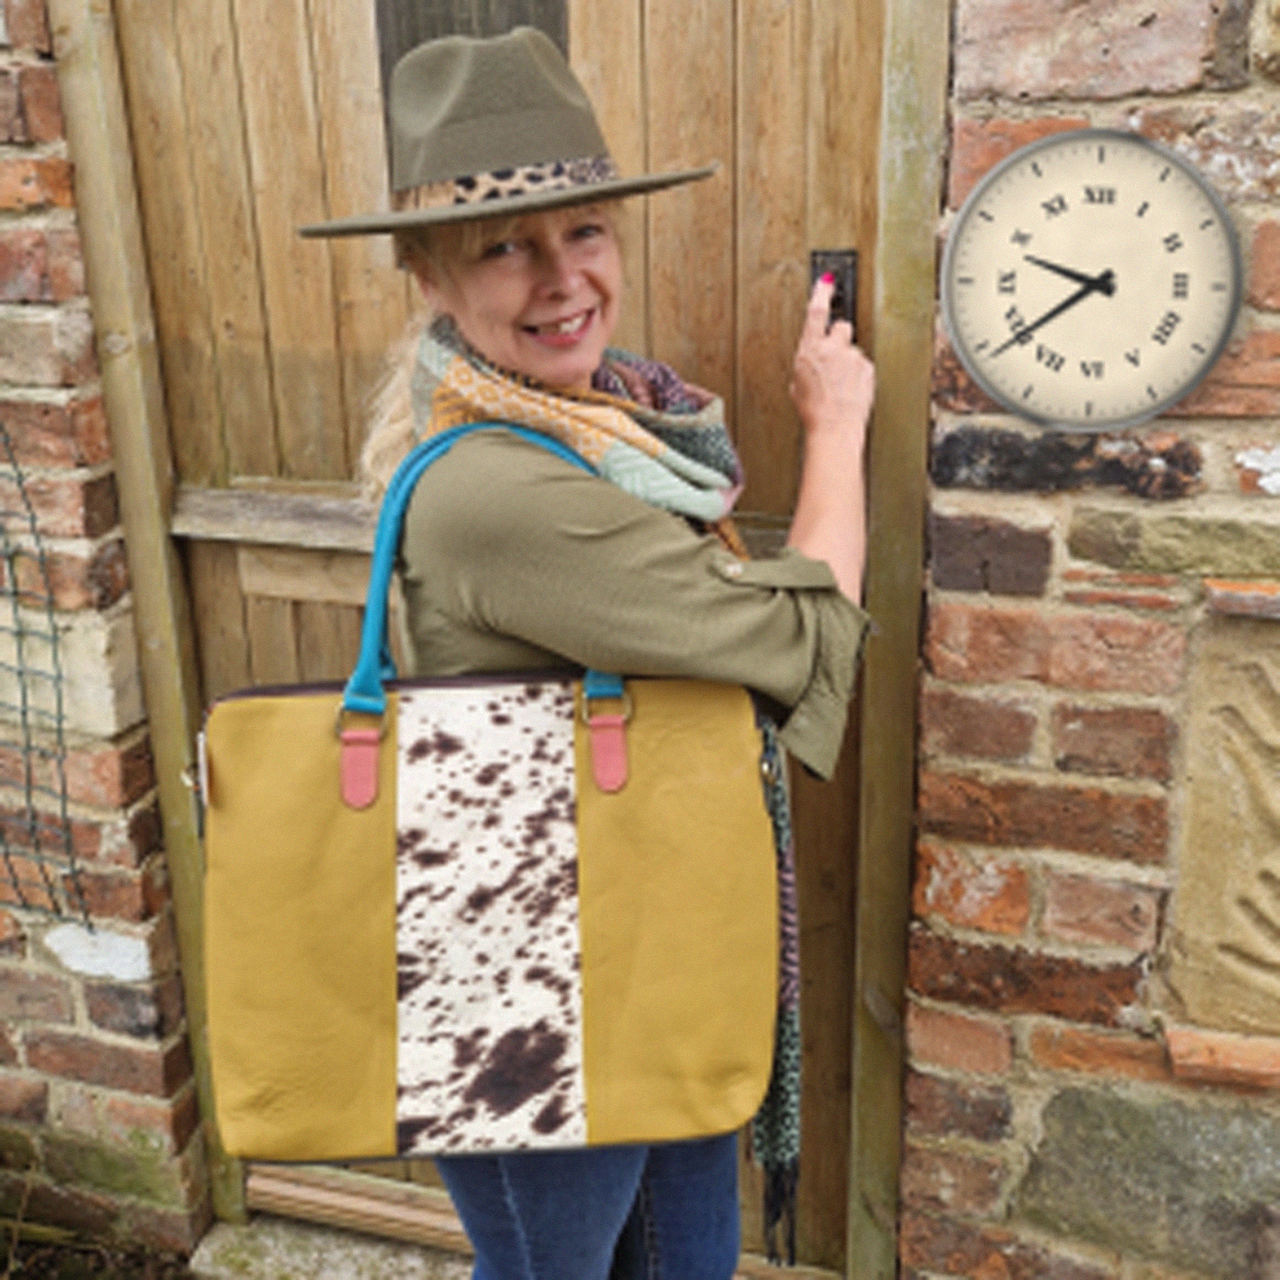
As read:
h=9 m=39
